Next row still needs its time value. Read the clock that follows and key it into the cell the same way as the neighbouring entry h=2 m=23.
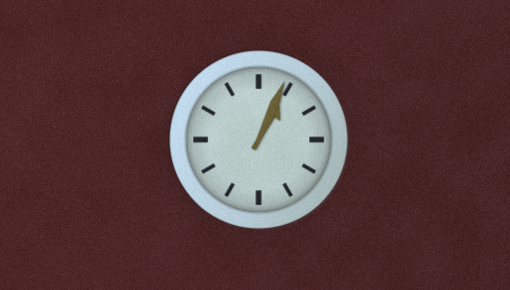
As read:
h=1 m=4
